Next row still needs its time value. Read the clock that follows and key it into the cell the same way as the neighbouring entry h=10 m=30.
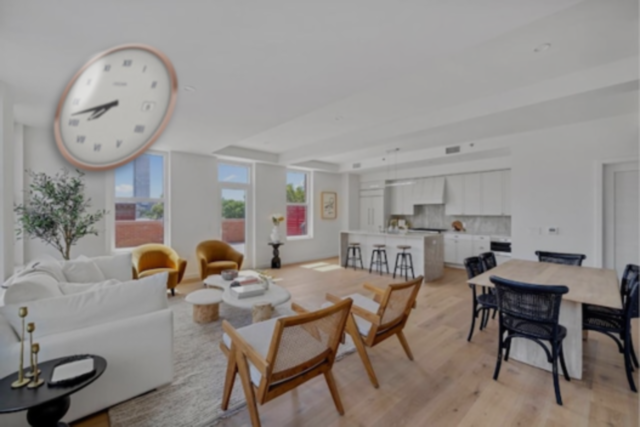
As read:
h=7 m=42
